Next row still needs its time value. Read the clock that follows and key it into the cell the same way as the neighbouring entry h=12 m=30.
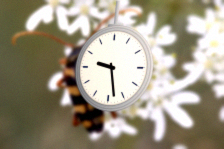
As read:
h=9 m=28
